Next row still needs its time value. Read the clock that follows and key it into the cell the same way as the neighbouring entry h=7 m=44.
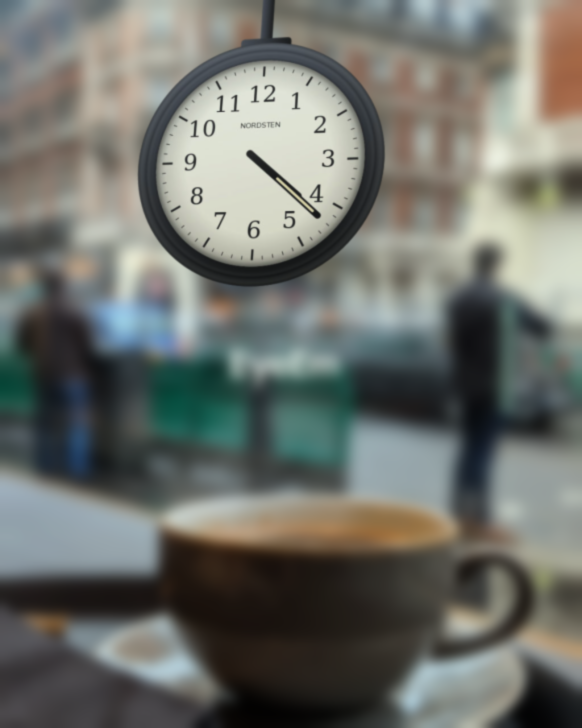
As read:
h=4 m=22
